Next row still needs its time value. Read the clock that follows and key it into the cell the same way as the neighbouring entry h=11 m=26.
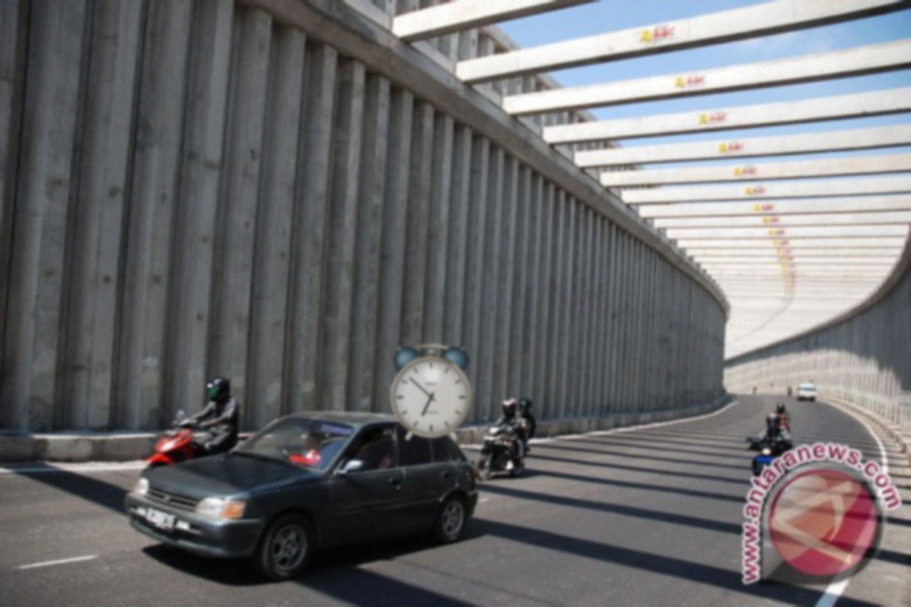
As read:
h=6 m=52
